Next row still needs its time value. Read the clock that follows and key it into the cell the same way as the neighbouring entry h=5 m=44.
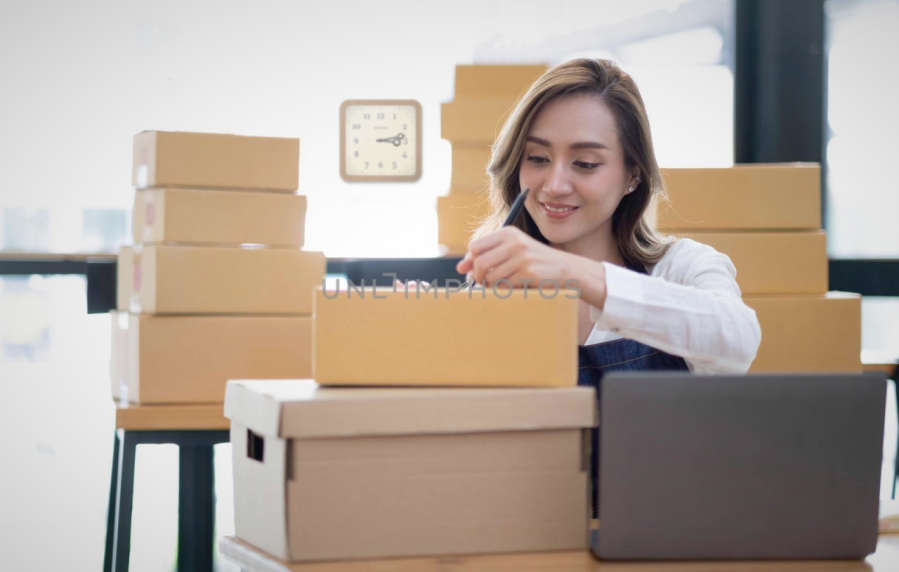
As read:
h=3 m=13
